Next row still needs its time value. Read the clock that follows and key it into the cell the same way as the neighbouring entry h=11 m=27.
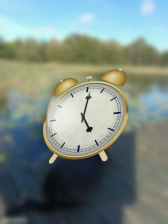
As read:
h=5 m=1
